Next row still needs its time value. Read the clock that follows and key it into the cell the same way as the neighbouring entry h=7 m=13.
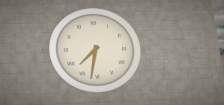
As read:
h=7 m=32
